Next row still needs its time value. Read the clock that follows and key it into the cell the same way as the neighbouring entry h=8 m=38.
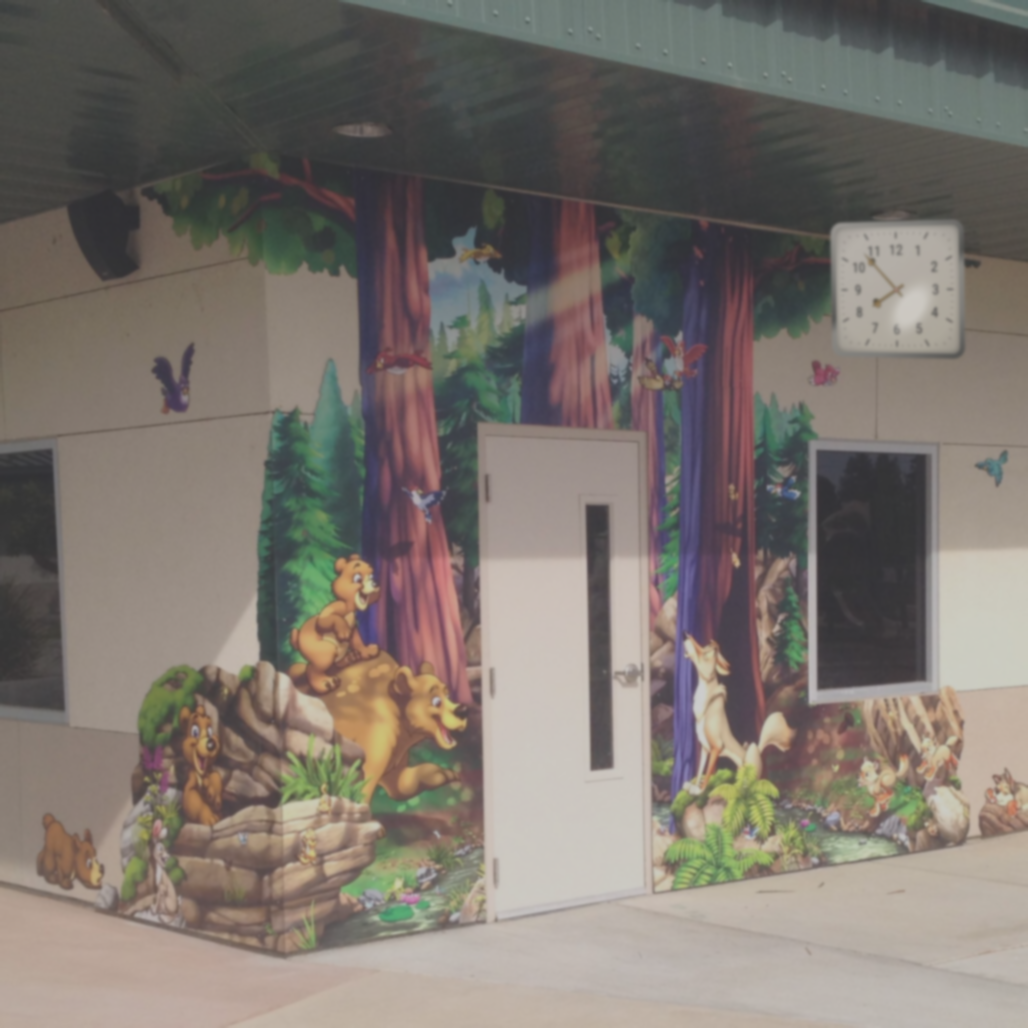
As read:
h=7 m=53
